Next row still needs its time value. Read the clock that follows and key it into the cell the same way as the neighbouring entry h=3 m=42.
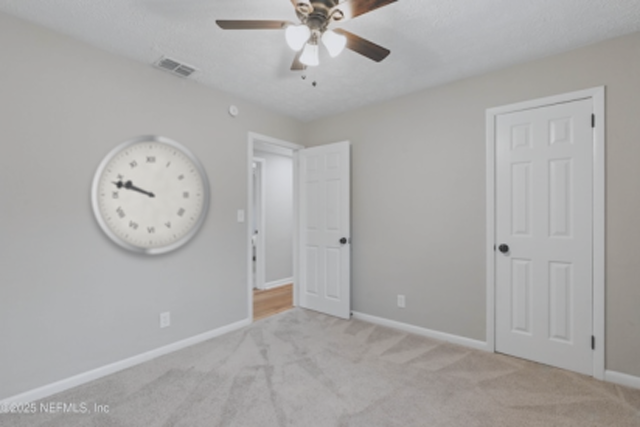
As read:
h=9 m=48
